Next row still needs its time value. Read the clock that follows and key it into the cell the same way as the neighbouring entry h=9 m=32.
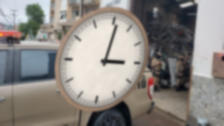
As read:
h=3 m=1
